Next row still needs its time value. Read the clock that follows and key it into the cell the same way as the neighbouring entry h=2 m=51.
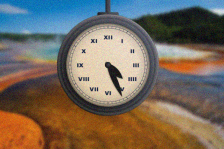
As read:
h=4 m=26
